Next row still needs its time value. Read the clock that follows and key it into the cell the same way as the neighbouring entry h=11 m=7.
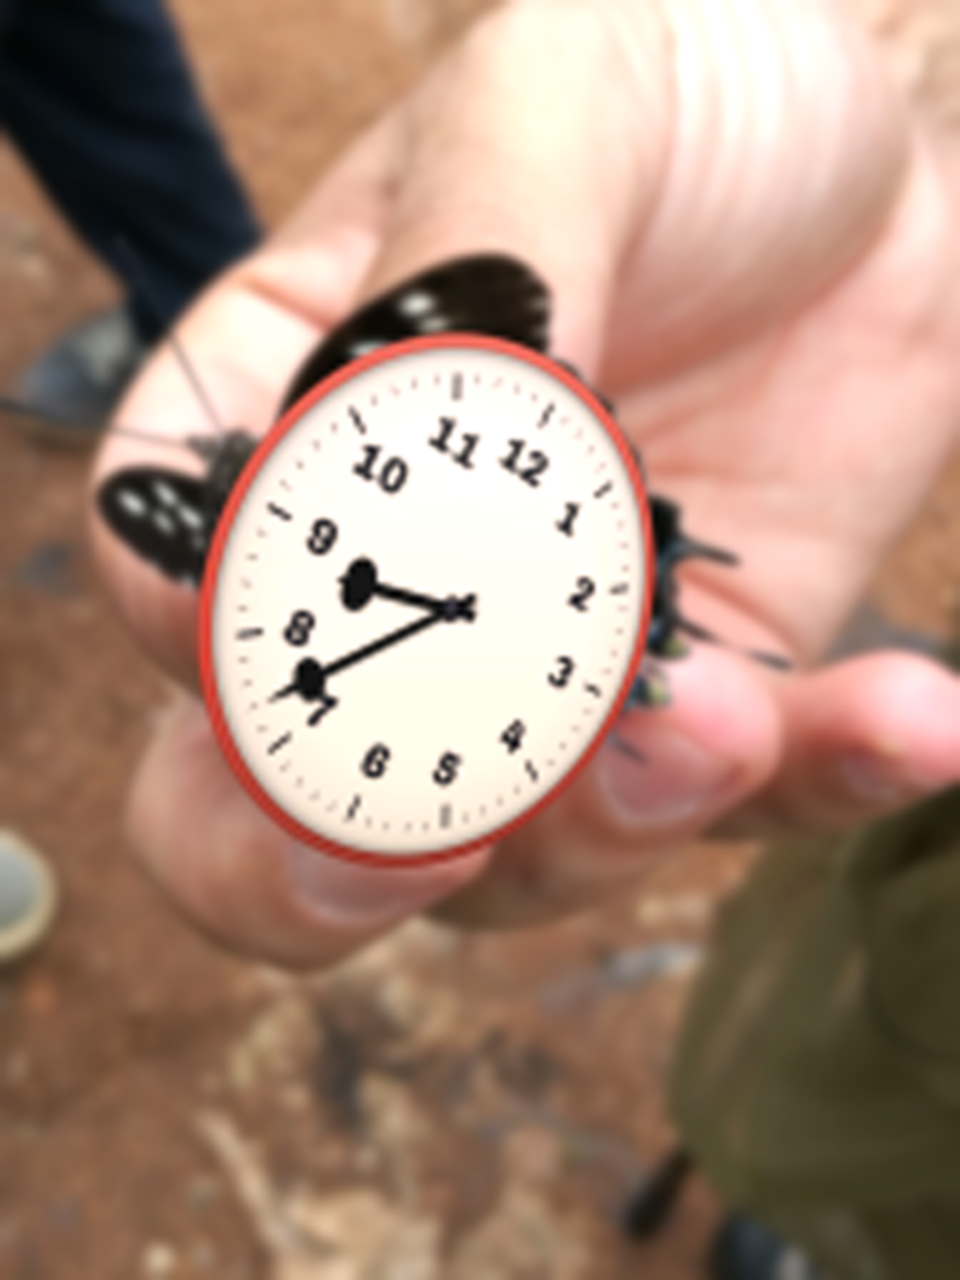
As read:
h=8 m=37
